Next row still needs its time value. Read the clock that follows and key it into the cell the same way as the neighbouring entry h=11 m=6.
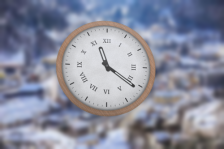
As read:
h=11 m=21
